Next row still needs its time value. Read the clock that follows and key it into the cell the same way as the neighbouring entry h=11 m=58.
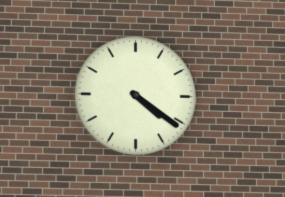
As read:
h=4 m=21
